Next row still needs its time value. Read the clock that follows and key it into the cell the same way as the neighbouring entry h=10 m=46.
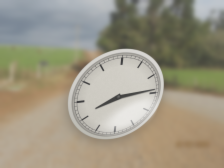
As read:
h=8 m=14
